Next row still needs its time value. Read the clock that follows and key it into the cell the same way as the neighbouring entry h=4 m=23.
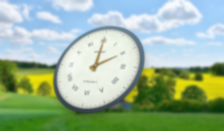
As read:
h=2 m=0
